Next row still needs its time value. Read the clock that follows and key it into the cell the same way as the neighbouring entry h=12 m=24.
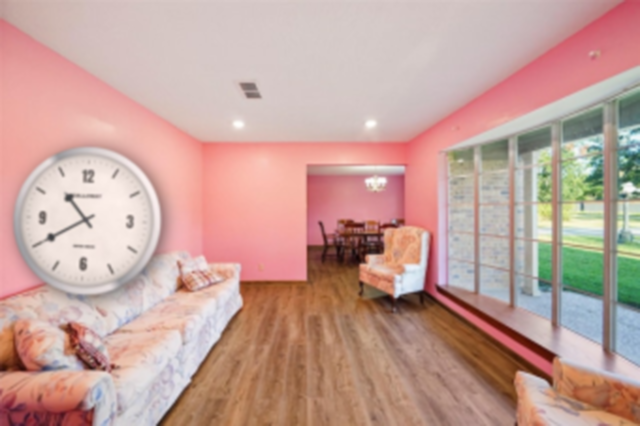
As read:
h=10 m=40
